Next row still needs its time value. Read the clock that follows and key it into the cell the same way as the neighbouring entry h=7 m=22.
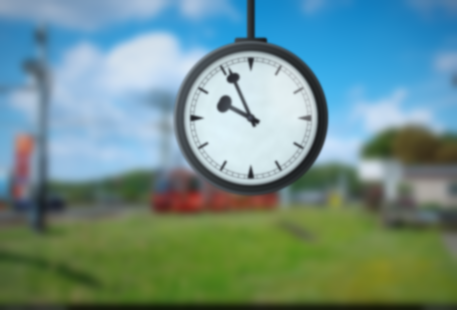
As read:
h=9 m=56
